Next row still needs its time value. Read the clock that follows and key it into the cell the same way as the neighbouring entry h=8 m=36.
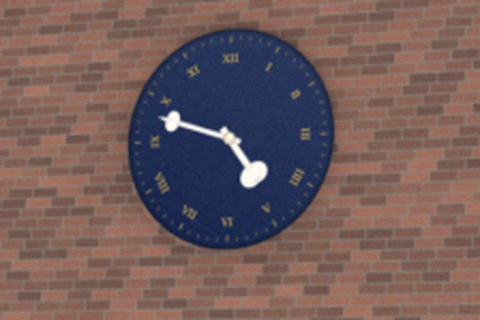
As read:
h=4 m=48
